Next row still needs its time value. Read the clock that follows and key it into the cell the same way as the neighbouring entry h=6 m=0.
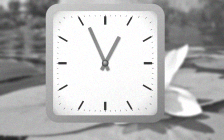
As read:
h=12 m=56
